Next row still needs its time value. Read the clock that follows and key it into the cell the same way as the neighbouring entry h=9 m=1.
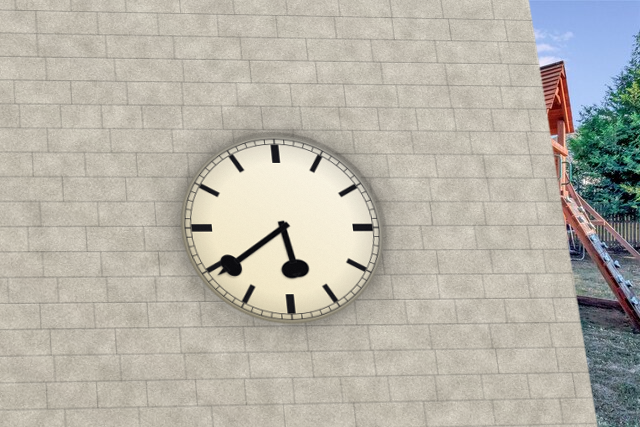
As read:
h=5 m=39
